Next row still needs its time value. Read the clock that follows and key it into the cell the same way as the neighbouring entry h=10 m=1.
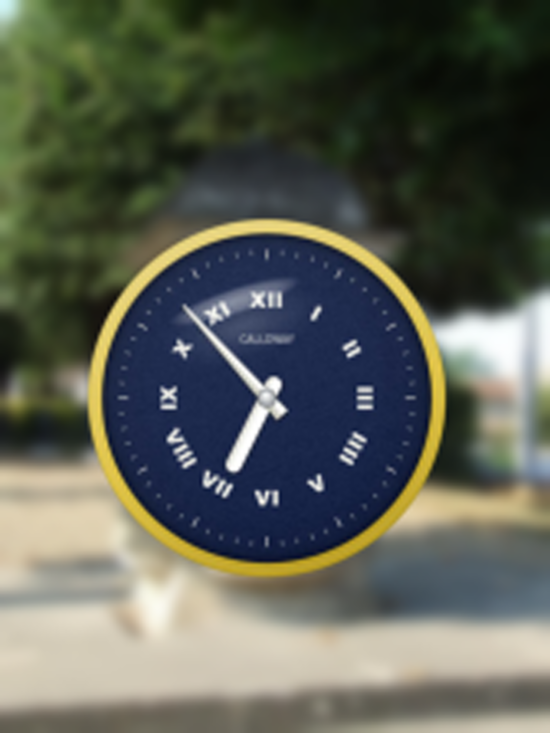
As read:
h=6 m=53
